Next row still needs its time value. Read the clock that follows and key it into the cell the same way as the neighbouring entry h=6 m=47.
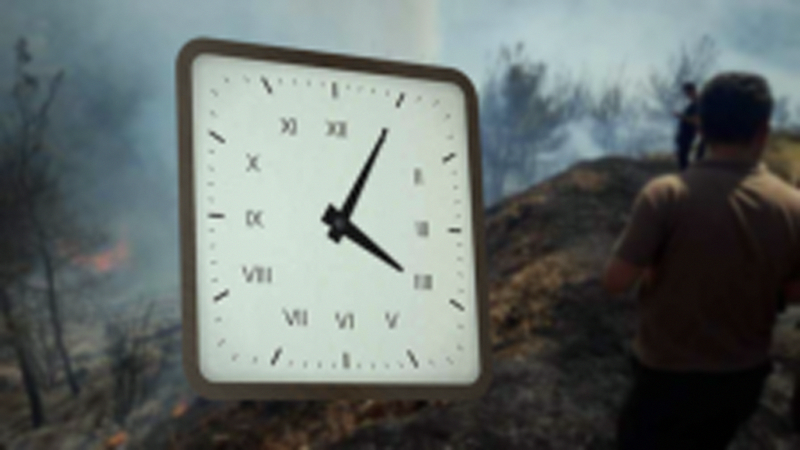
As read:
h=4 m=5
